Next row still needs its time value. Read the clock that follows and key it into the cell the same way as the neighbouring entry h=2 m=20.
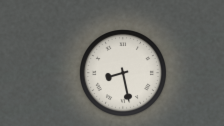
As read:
h=8 m=28
